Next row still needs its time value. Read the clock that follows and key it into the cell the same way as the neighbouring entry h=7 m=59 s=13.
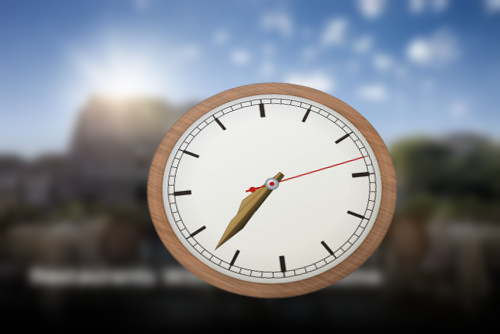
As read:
h=7 m=37 s=13
